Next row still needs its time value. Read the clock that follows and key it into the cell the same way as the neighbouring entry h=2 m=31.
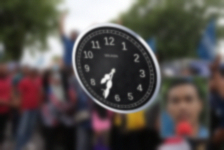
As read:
h=7 m=34
